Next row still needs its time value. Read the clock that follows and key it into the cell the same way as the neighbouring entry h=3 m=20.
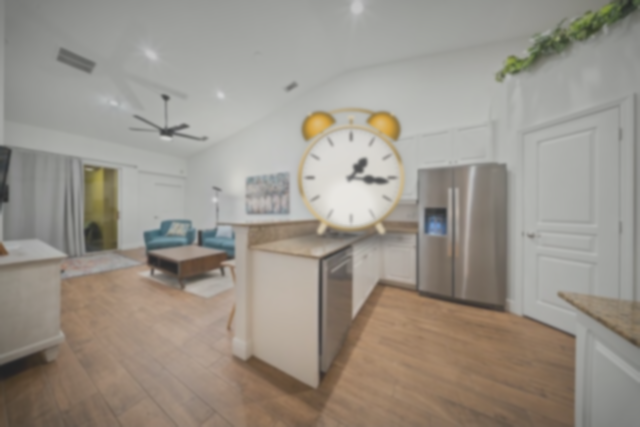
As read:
h=1 m=16
